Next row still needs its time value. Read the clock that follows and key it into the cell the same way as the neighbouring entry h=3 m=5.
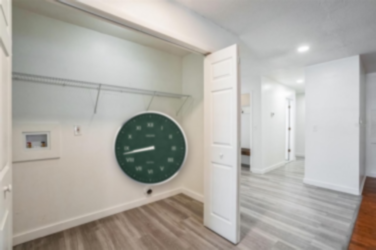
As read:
h=8 m=43
